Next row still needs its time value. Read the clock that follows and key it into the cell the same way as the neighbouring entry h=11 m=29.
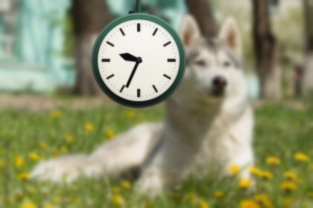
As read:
h=9 m=34
